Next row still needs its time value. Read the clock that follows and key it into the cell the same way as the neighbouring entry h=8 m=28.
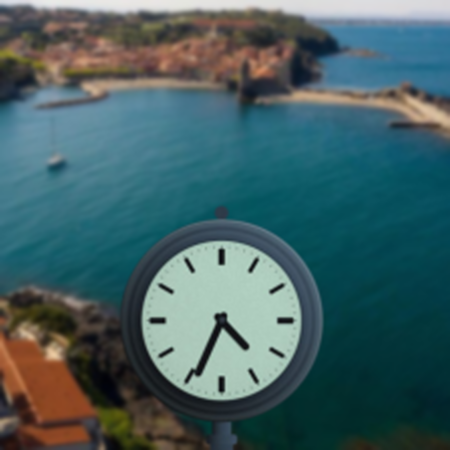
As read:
h=4 m=34
